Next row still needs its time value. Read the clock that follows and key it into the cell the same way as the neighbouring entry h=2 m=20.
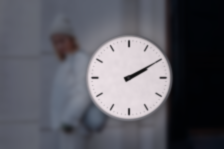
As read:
h=2 m=10
